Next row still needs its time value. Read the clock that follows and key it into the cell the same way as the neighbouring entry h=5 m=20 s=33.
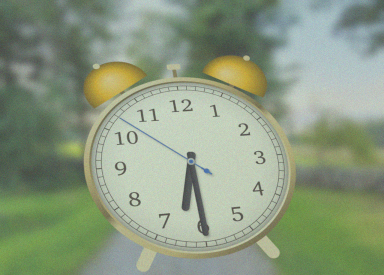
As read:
h=6 m=29 s=52
